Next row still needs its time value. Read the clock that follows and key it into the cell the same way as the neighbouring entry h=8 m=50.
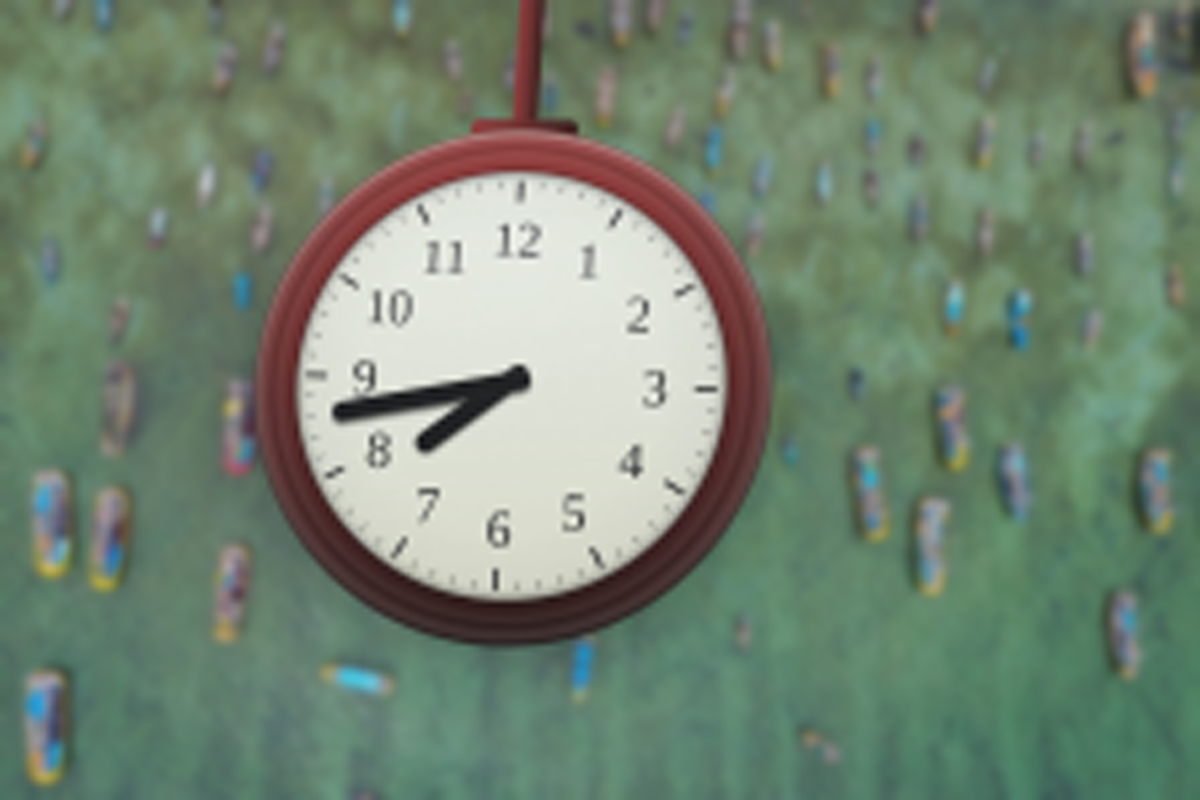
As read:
h=7 m=43
